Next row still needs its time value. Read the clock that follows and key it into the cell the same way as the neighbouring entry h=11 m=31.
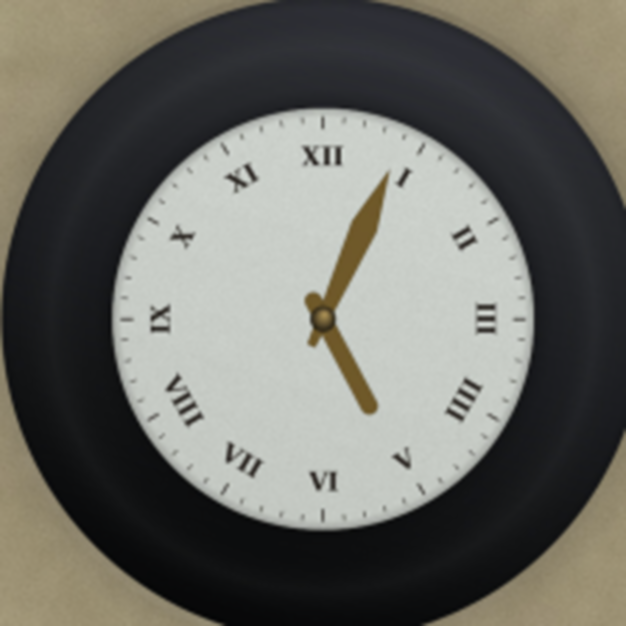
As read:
h=5 m=4
